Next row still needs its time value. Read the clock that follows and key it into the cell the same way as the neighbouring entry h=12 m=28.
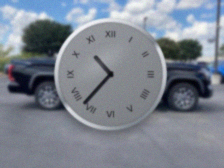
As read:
h=10 m=37
